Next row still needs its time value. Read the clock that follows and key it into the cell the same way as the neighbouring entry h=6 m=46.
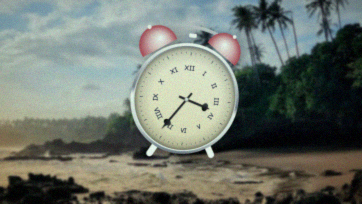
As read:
h=3 m=36
